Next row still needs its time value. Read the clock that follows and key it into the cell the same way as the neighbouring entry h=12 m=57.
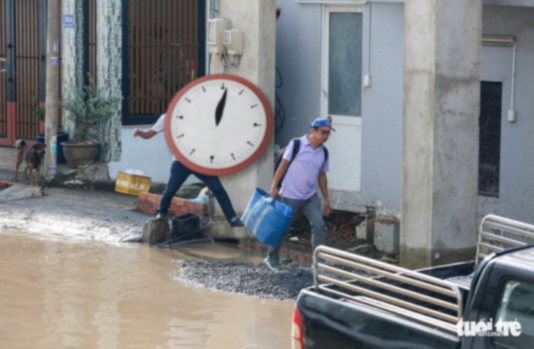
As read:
h=12 m=1
